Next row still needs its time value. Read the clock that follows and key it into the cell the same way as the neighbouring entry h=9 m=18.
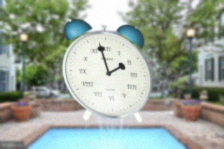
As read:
h=1 m=58
